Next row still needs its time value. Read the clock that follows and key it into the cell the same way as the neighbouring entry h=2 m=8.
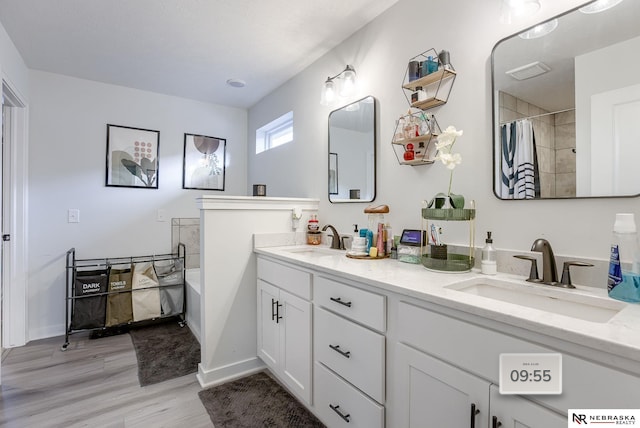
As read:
h=9 m=55
